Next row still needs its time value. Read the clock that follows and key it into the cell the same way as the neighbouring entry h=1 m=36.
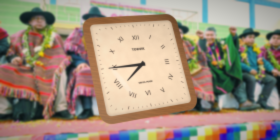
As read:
h=7 m=45
